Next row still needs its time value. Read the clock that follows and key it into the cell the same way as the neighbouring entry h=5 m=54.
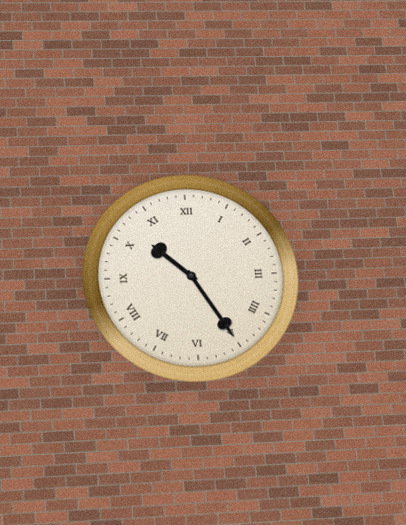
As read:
h=10 m=25
